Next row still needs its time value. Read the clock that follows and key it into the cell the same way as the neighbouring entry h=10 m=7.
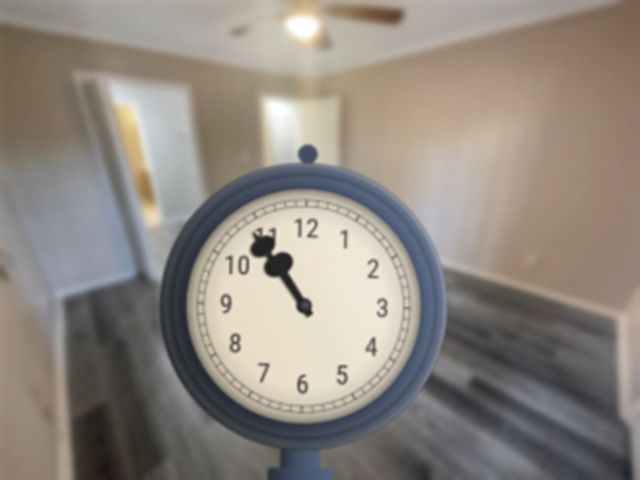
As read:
h=10 m=54
